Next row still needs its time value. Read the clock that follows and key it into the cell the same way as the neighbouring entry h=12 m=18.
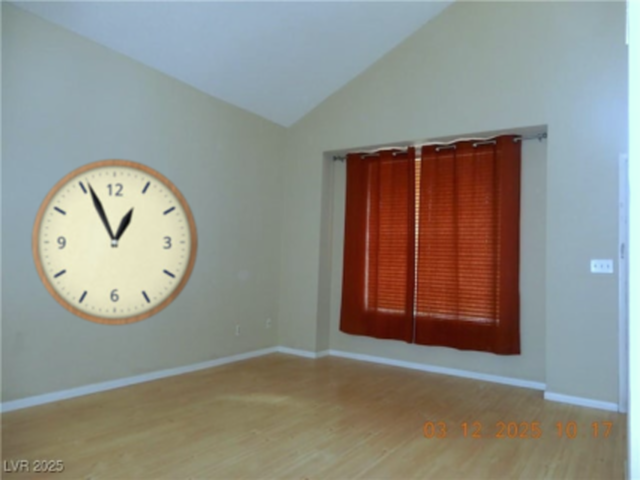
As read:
h=12 m=56
